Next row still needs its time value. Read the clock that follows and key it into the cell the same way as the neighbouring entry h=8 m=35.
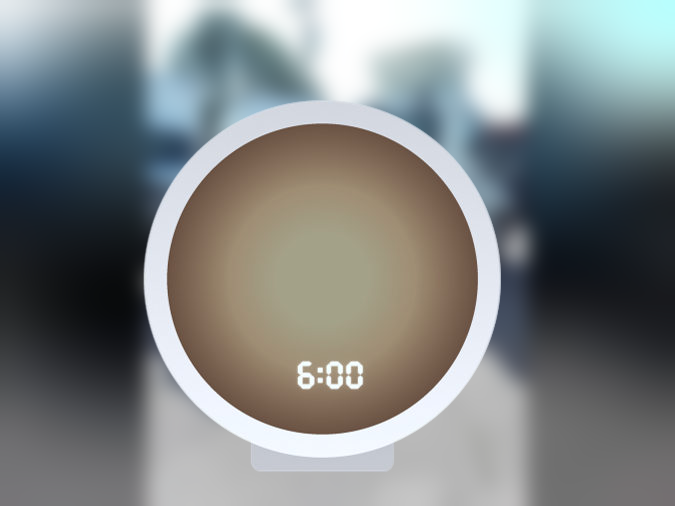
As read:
h=6 m=0
